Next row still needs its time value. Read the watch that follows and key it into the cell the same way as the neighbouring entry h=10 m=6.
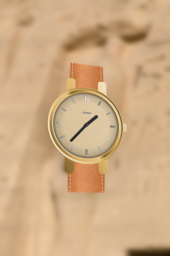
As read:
h=1 m=37
